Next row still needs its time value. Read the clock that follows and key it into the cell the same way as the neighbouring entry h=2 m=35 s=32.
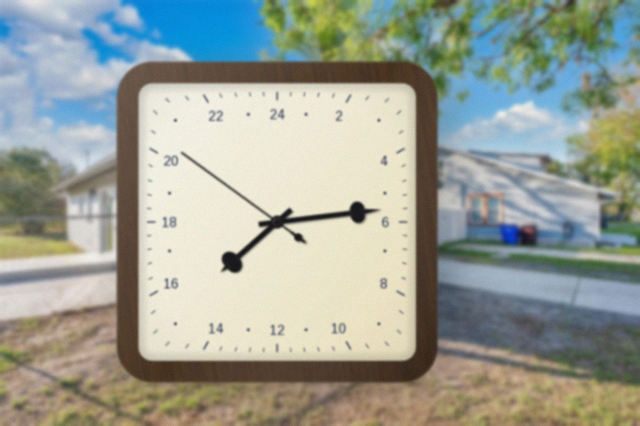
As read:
h=15 m=13 s=51
